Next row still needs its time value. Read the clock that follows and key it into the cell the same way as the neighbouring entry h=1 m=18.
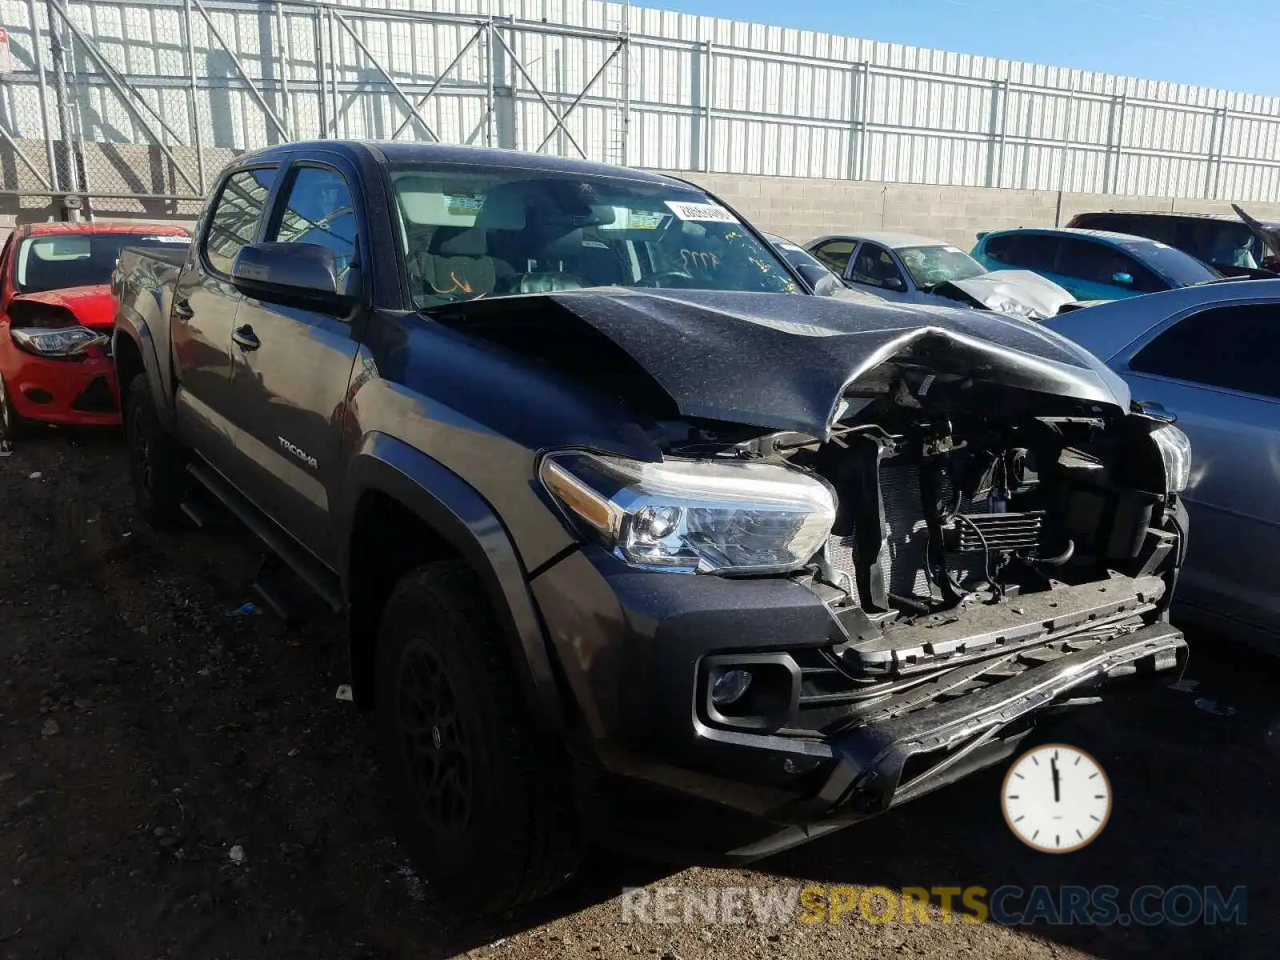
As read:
h=11 m=59
